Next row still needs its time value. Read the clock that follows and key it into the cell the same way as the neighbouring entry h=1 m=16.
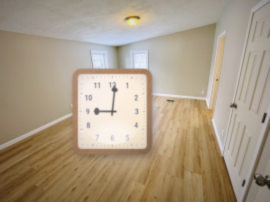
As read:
h=9 m=1
